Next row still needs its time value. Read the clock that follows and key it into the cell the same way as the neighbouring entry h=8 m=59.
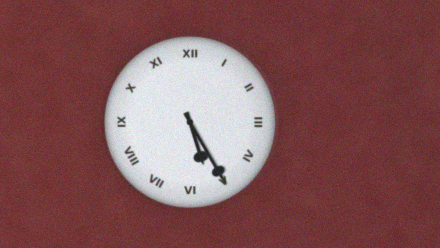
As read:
h=5 m=25
